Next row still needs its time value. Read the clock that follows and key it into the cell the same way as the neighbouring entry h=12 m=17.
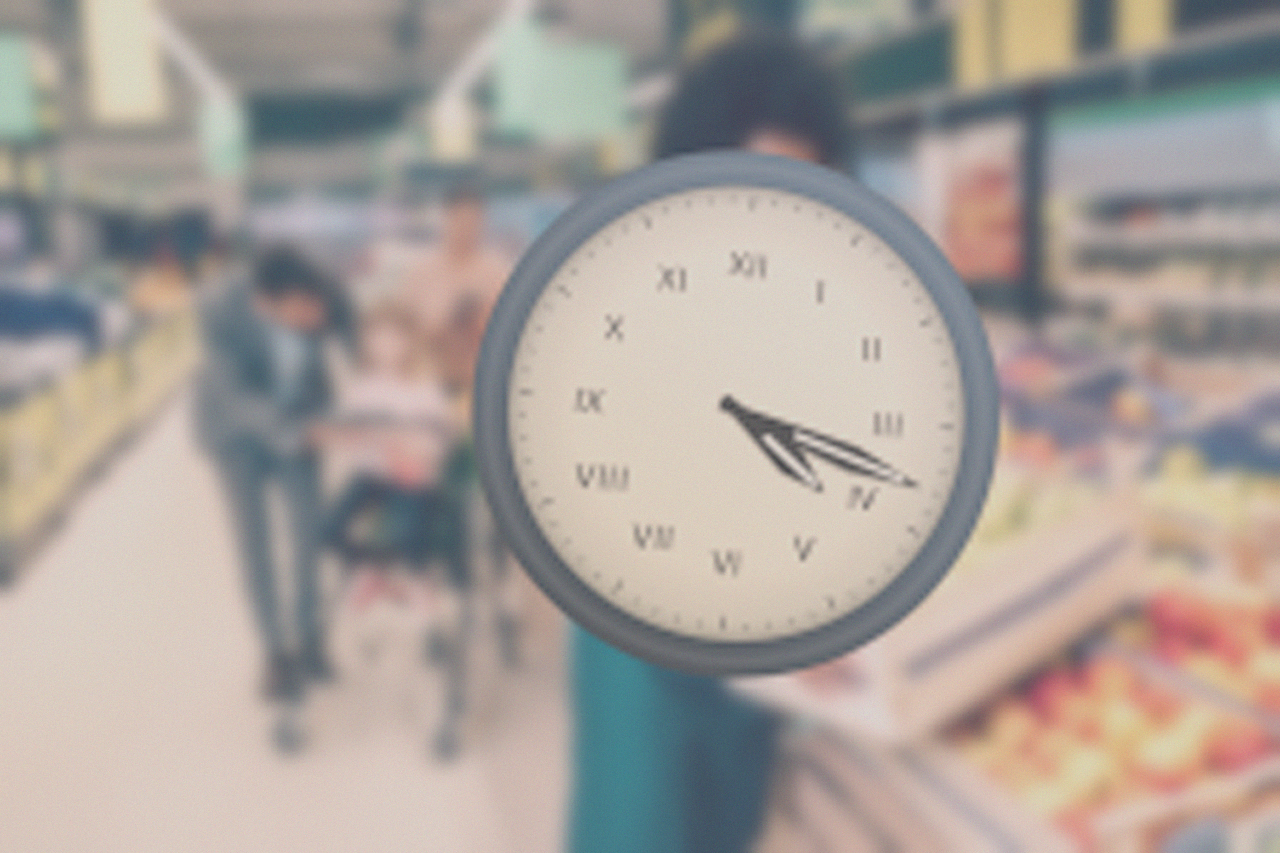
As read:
h=4 m=18
